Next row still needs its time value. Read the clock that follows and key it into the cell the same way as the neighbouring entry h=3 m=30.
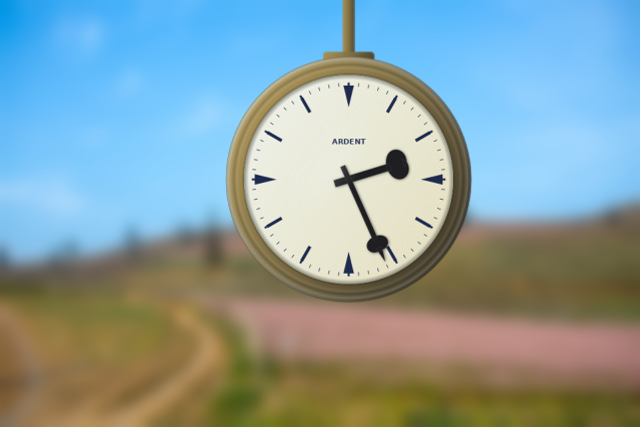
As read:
h=2 m=26
